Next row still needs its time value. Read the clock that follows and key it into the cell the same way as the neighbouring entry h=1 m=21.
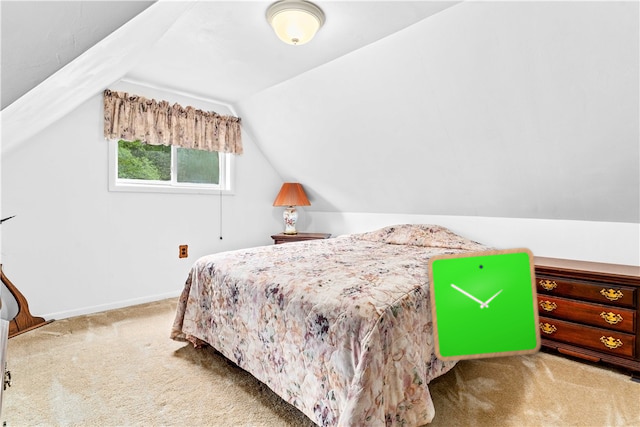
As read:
h=1 m=51
